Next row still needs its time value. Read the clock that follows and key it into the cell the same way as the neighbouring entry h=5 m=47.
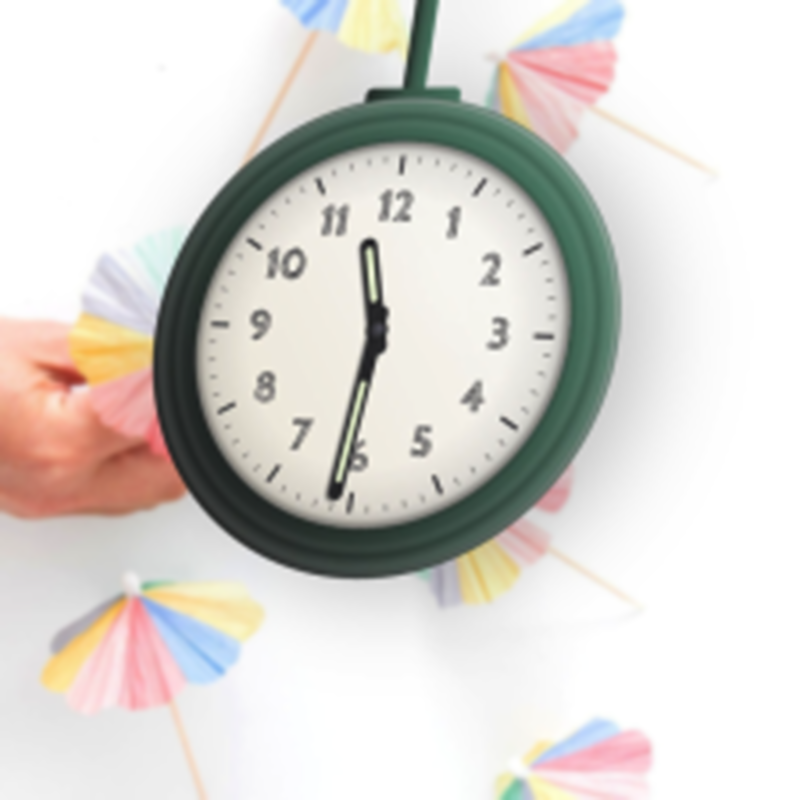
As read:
h=11 m=31
